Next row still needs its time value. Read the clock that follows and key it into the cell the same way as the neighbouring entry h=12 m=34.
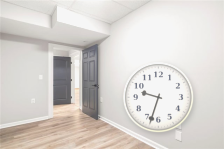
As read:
h=9 m=33
